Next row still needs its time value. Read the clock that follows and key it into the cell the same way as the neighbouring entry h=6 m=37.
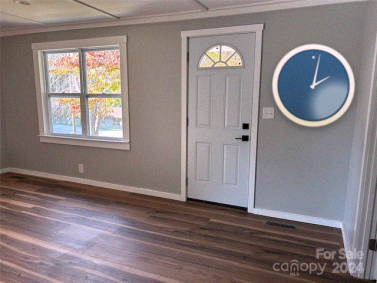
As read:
h=2 m=2
